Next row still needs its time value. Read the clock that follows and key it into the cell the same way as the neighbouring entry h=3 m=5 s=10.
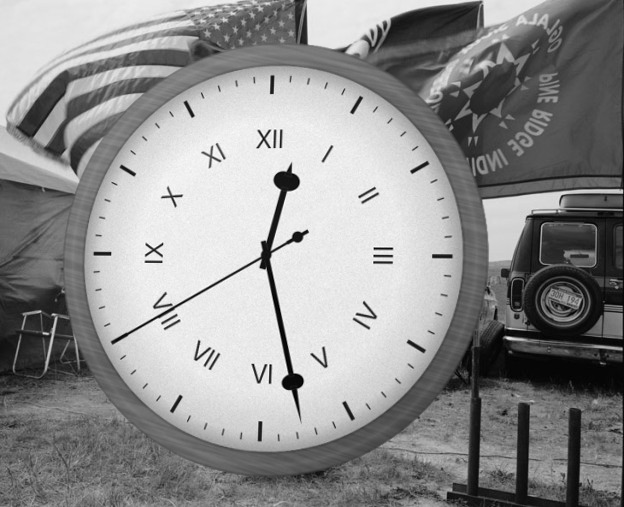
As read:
h=12 m=27 s=40
